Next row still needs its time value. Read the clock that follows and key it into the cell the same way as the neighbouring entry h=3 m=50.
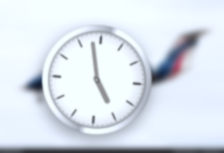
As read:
h=4 m=58
